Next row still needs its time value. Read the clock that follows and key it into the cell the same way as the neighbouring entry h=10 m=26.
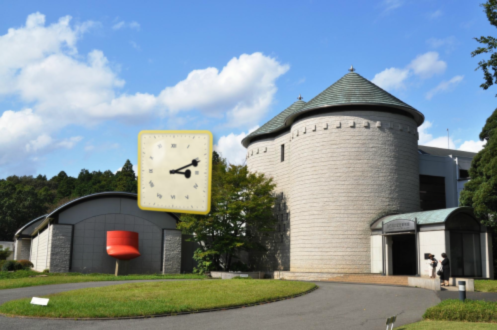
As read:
h=3 m=11
